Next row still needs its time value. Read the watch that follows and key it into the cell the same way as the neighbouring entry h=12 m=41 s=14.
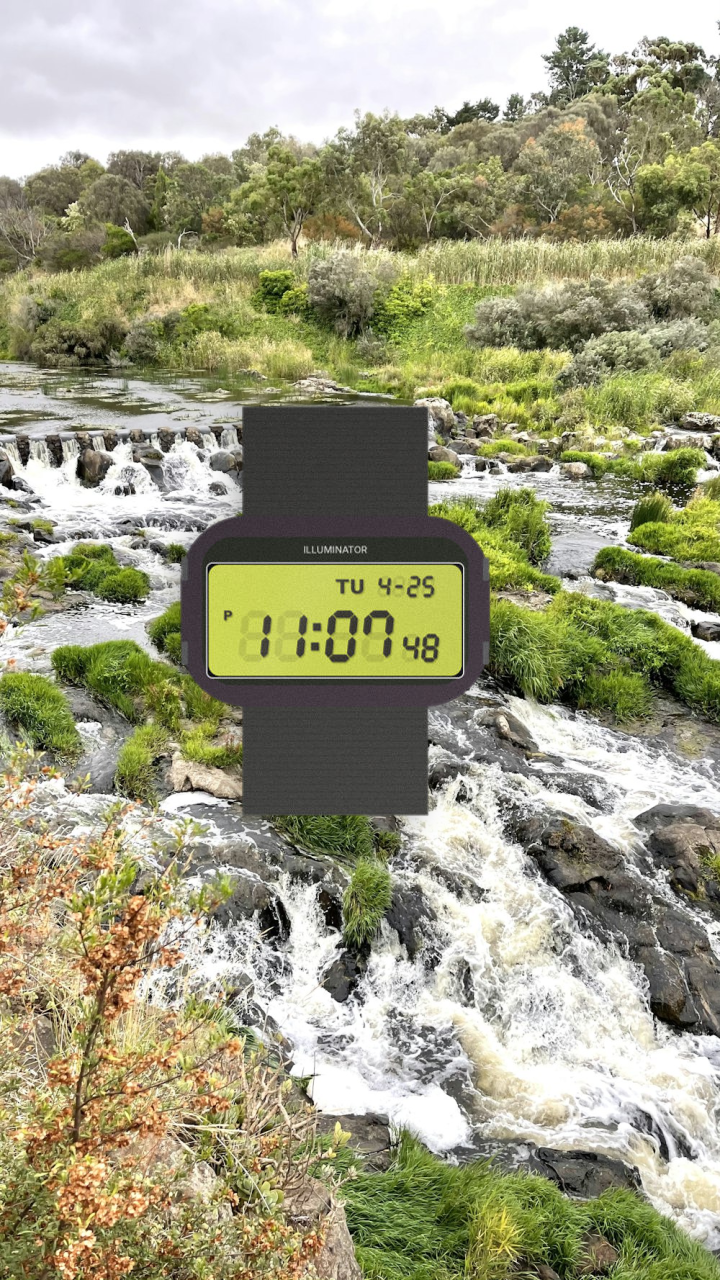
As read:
h=11 m=7 s=48
